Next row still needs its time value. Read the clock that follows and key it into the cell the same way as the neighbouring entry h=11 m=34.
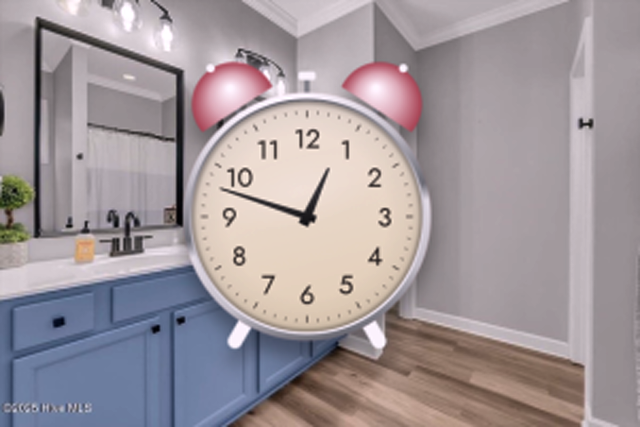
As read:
h=12 m=48
